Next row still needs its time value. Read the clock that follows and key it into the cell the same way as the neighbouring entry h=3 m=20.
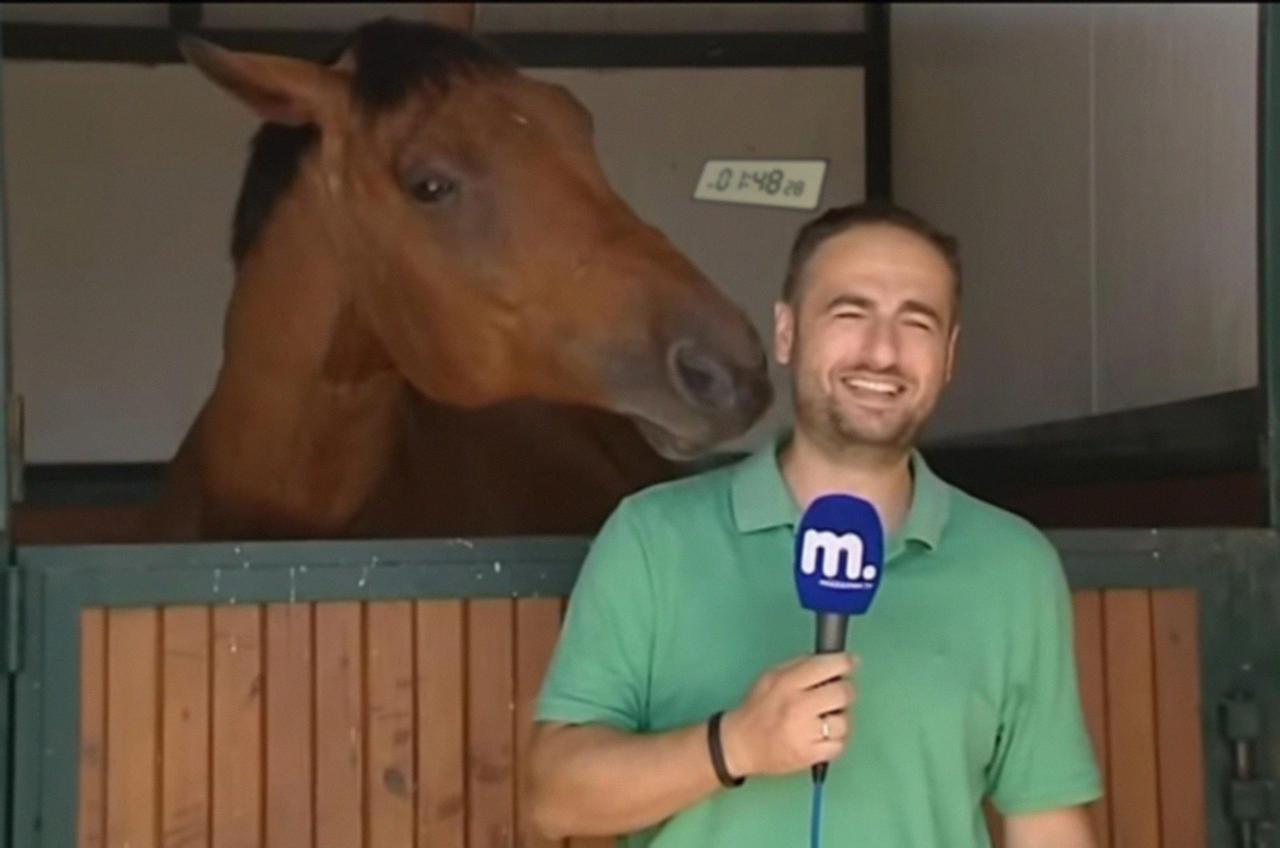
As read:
h=1 m=48
